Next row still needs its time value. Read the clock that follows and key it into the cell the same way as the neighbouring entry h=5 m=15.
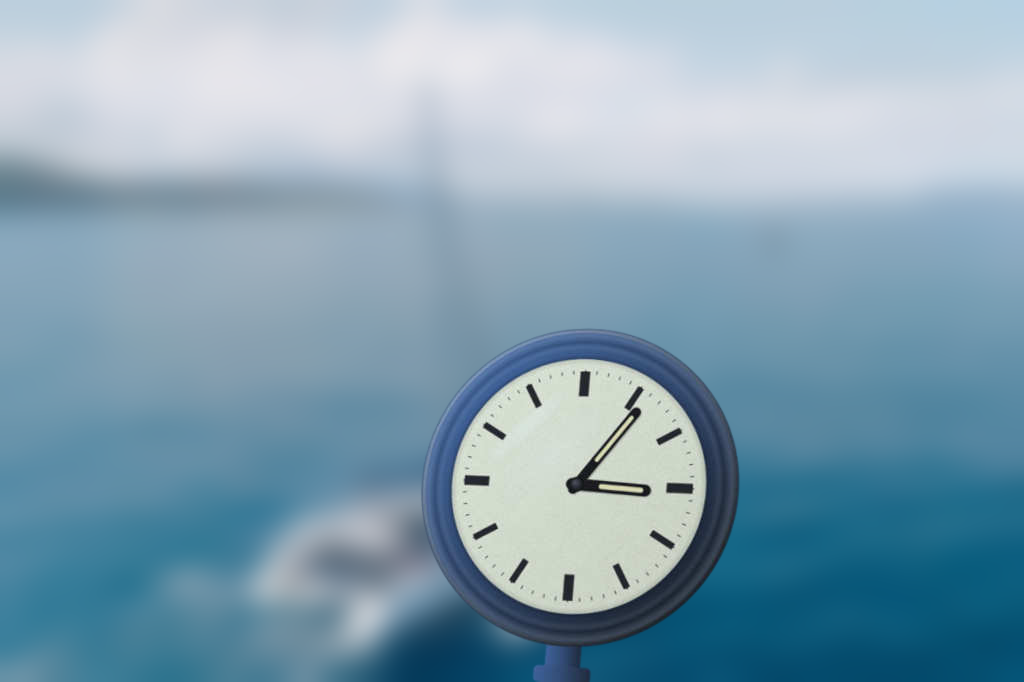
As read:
h=3 m=6
